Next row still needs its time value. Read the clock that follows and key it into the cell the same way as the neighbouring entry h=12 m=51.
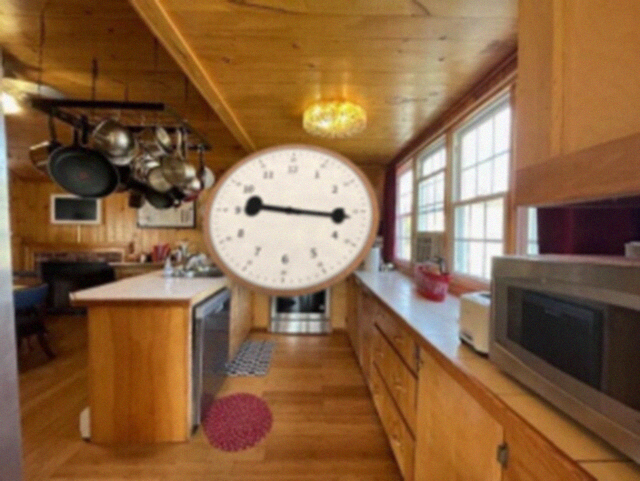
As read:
h=9 m=16
